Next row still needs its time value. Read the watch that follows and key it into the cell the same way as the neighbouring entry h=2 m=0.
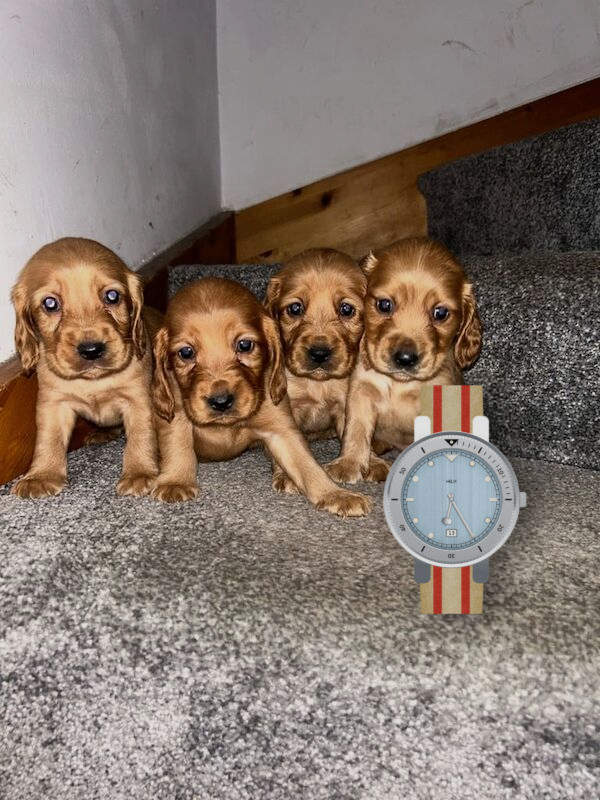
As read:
h=6 m=25
